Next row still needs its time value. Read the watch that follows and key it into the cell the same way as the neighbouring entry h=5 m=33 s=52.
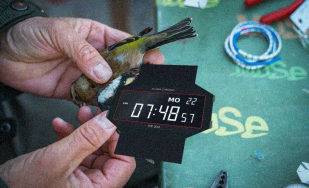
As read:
h=7 m=48 s=57
